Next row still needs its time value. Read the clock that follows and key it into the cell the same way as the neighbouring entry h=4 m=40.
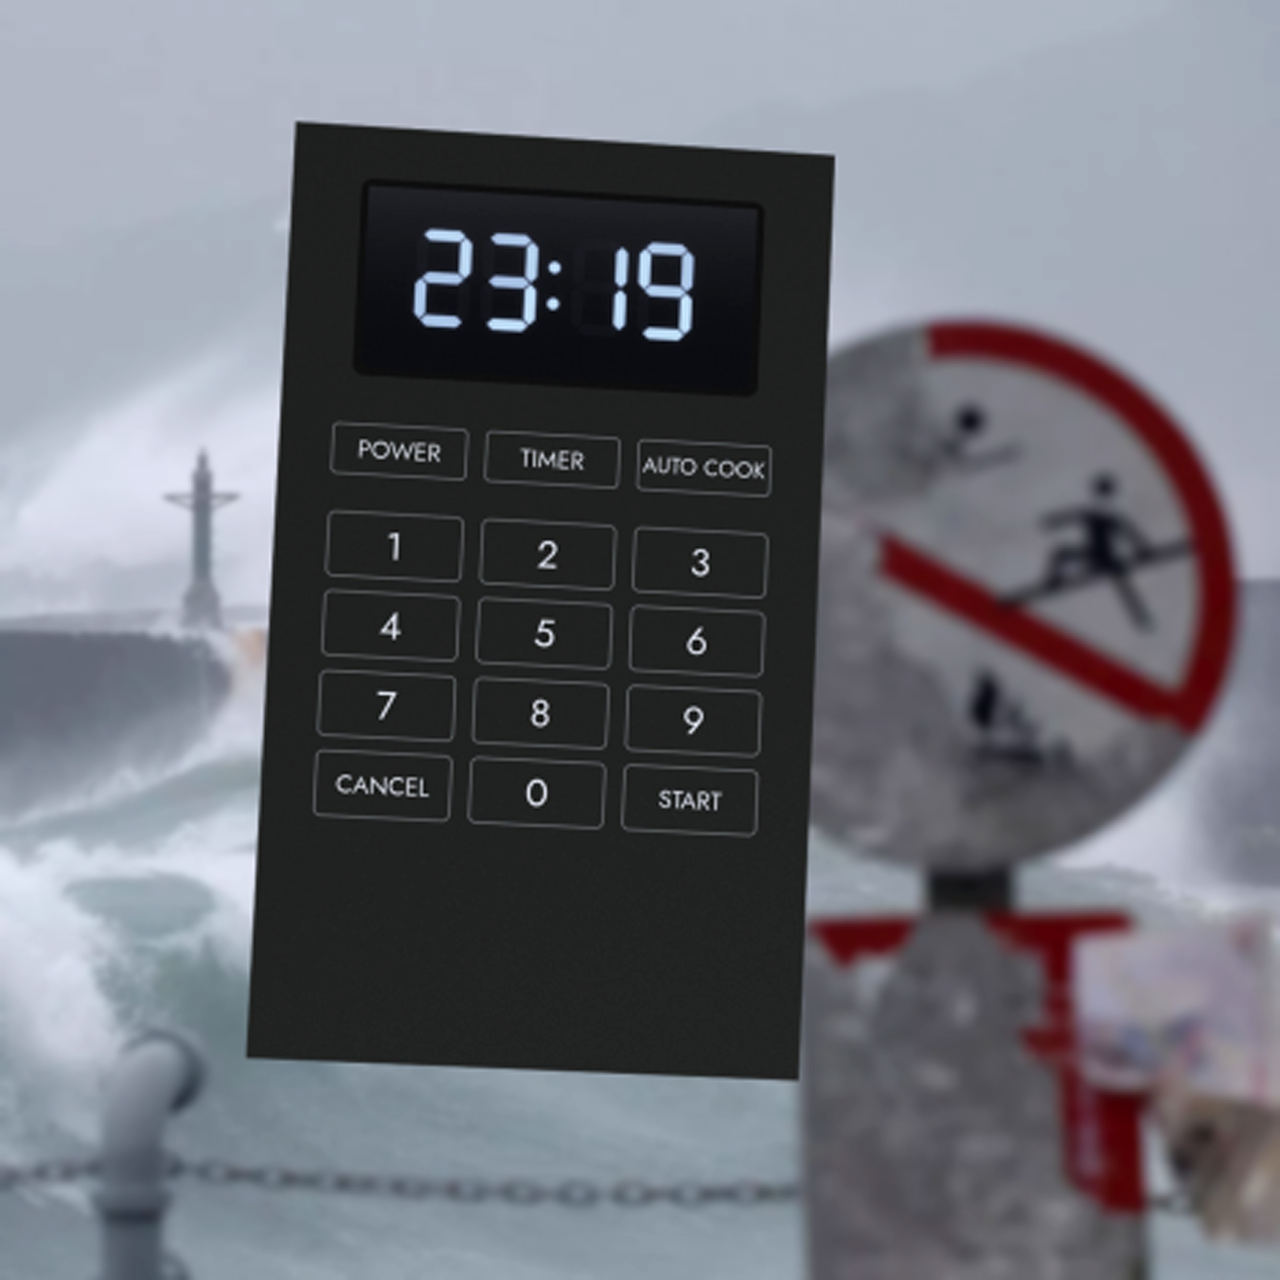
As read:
h=23 m=19
